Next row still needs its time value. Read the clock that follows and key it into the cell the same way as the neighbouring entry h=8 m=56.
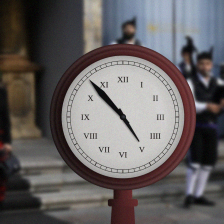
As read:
h=4 m=53
